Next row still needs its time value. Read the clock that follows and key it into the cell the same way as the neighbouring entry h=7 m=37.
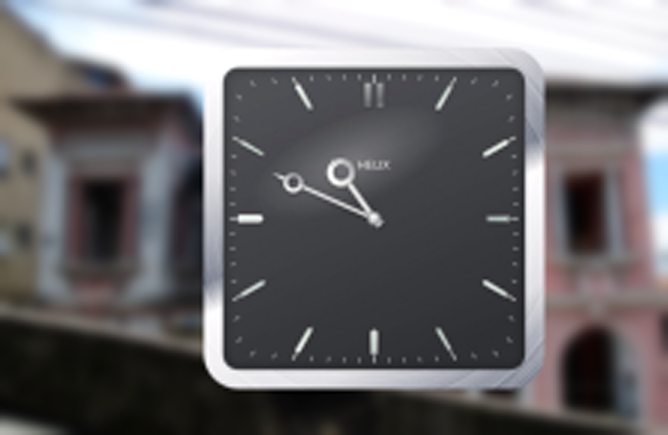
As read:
h=10 m=49
